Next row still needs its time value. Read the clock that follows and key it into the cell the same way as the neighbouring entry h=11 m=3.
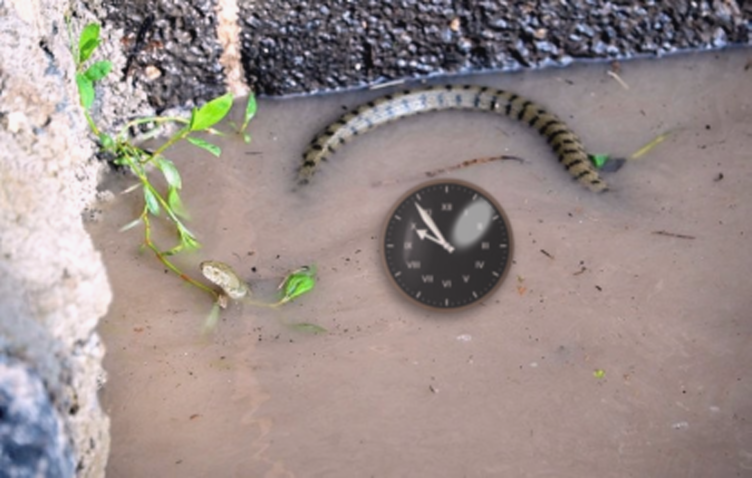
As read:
h=9 m=54
